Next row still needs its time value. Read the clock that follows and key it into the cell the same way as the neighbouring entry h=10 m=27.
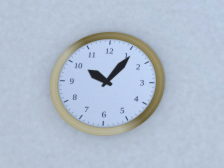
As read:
h=10 m=6
